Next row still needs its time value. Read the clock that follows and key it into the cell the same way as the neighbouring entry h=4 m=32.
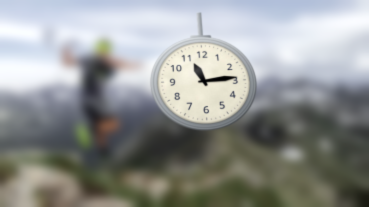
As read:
h=11 m=14
